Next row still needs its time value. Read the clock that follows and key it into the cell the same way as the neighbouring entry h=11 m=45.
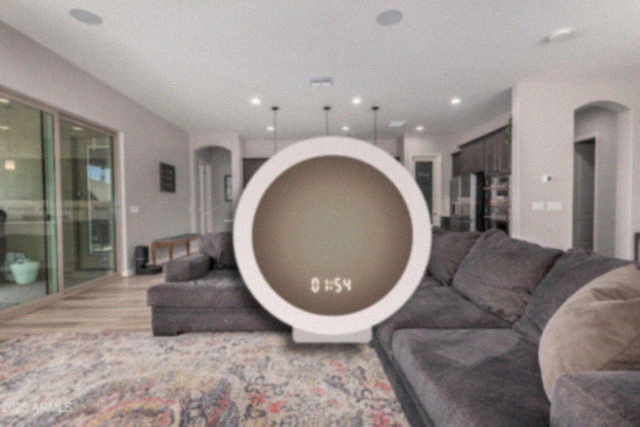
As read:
h=1 m=54
